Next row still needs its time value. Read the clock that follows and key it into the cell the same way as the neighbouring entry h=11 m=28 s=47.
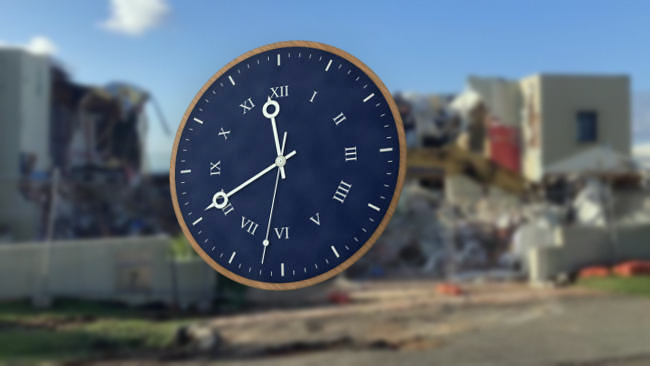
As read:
h=11 m=40 s=32
